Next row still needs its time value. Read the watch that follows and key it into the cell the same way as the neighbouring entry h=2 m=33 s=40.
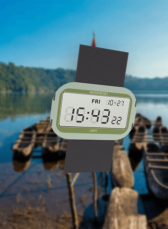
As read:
h=15 m=43 s=22
